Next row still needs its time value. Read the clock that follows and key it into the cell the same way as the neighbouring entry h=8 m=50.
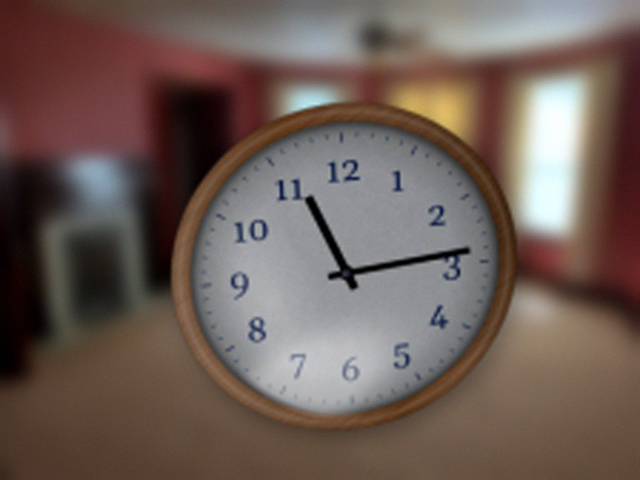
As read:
h=11 m=14
